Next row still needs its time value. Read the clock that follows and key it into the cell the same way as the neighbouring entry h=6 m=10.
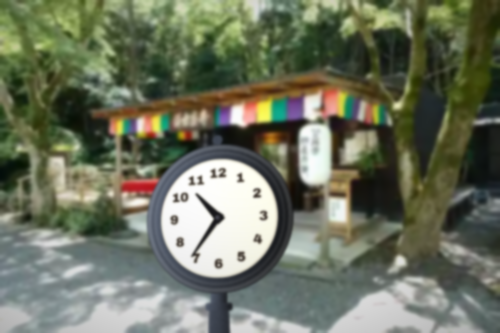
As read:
h=10 m=36
